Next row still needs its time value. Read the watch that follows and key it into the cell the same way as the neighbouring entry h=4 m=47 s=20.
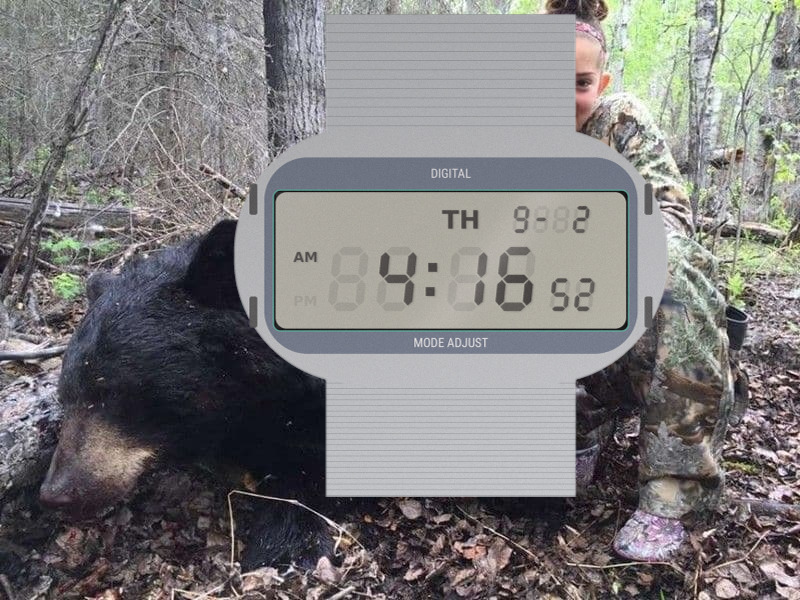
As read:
h=4 m=16 s=52
